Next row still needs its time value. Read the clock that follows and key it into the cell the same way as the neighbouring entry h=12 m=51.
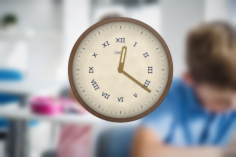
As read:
h=12 m=21
